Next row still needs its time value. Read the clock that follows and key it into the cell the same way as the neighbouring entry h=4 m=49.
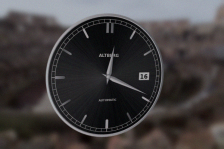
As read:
h=12 m=19
